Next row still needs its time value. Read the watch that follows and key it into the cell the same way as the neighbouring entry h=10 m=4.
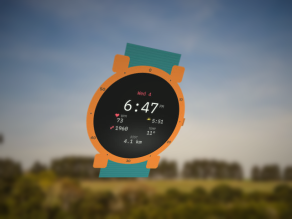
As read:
h=6 m=47
